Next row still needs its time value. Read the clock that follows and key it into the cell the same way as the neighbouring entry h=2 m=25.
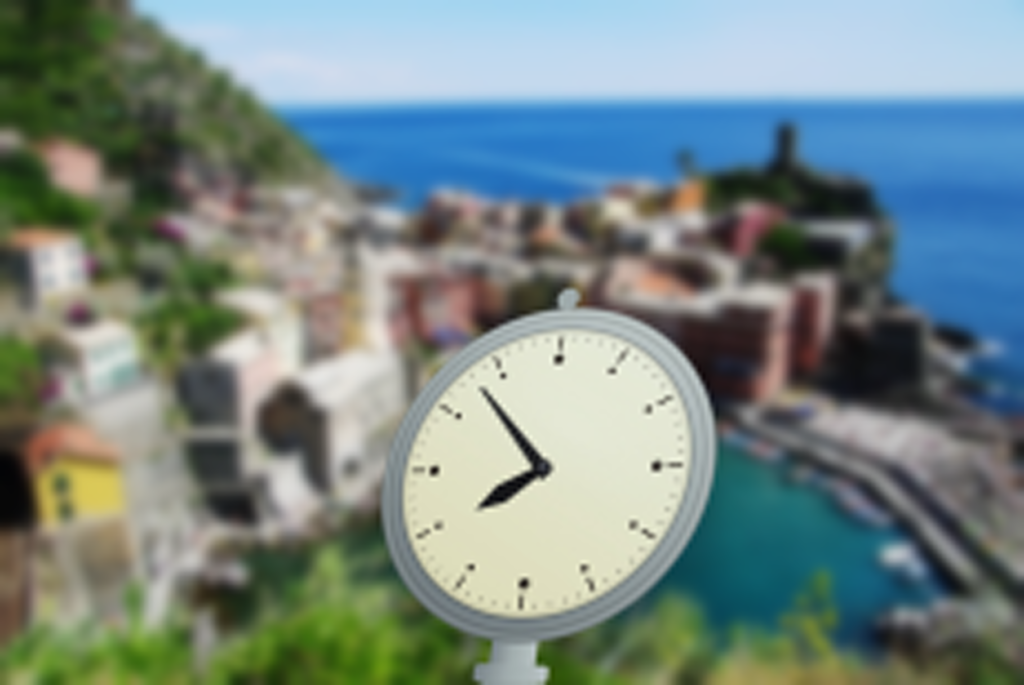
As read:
h=7 m=53
